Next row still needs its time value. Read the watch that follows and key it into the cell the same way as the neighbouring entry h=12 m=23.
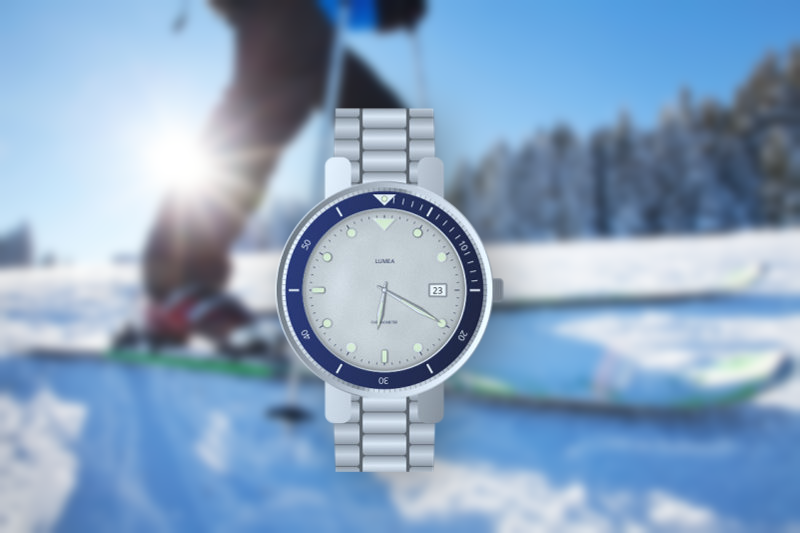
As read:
h=6 m=20
